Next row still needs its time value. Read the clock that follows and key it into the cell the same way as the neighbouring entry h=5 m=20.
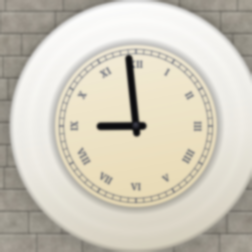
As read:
h=8 m=59
